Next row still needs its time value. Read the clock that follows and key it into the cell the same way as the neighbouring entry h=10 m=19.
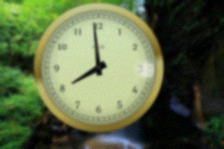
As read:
h=7 m=59
